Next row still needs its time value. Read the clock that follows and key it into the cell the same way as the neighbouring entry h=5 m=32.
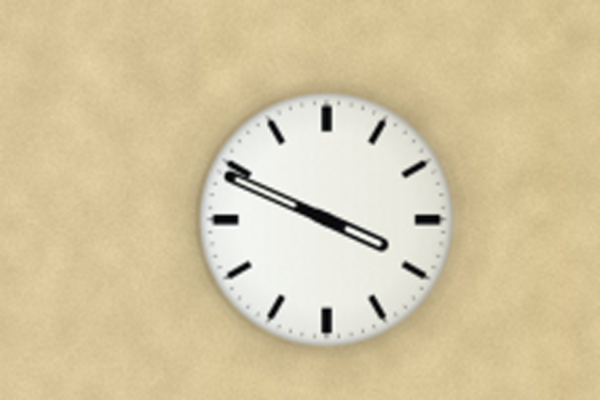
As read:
h=3 m=49
